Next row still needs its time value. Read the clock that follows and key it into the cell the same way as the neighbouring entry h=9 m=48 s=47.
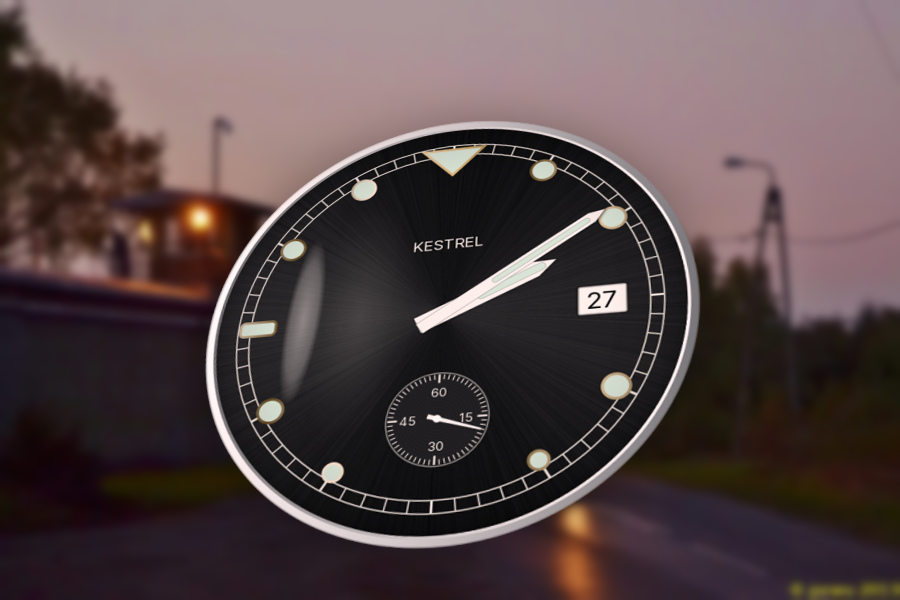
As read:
h=2 m=9 s=18
